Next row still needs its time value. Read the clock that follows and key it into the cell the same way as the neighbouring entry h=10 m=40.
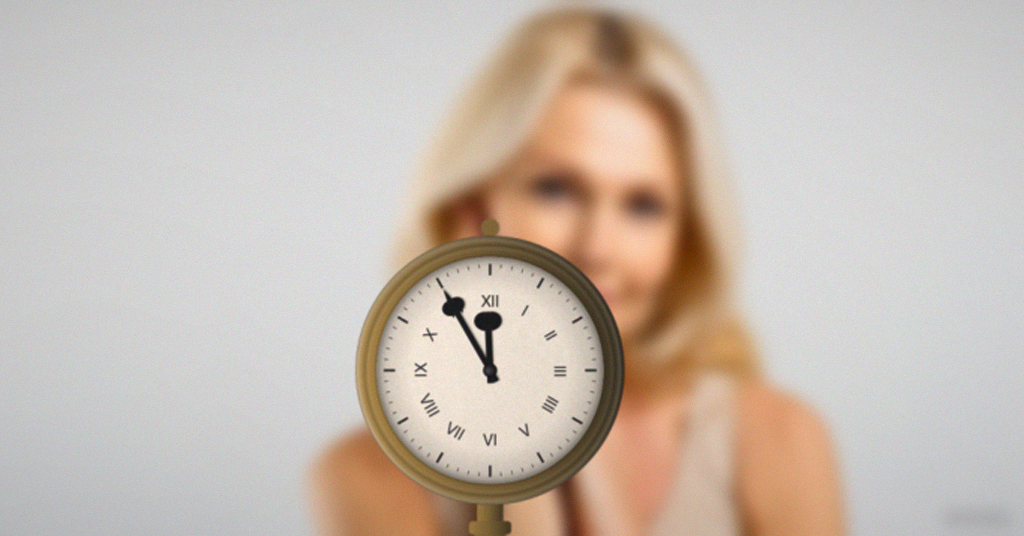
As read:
h=11 m=55
